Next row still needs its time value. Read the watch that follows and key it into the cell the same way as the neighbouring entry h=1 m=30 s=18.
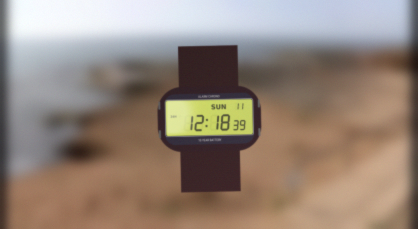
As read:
h=12 m=18 s=39
